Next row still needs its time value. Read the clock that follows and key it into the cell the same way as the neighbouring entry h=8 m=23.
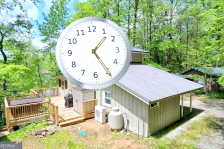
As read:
h=1 m=25
